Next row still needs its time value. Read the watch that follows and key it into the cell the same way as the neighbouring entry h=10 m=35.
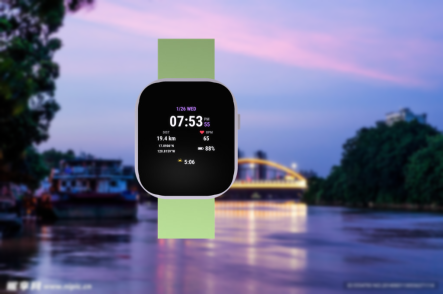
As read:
h=7 m=53
